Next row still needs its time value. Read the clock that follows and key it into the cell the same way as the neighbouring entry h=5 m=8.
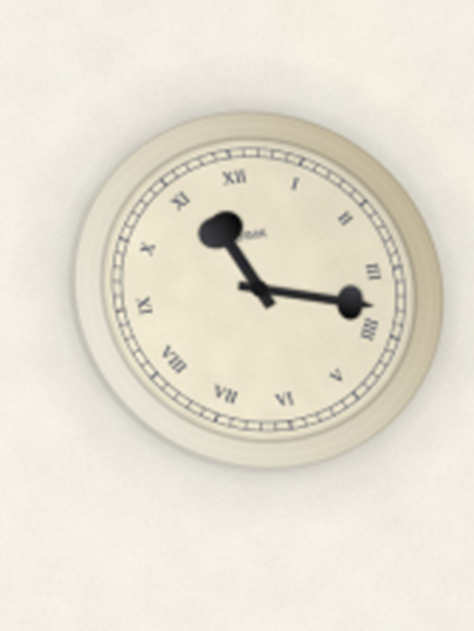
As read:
h=11 m=18
